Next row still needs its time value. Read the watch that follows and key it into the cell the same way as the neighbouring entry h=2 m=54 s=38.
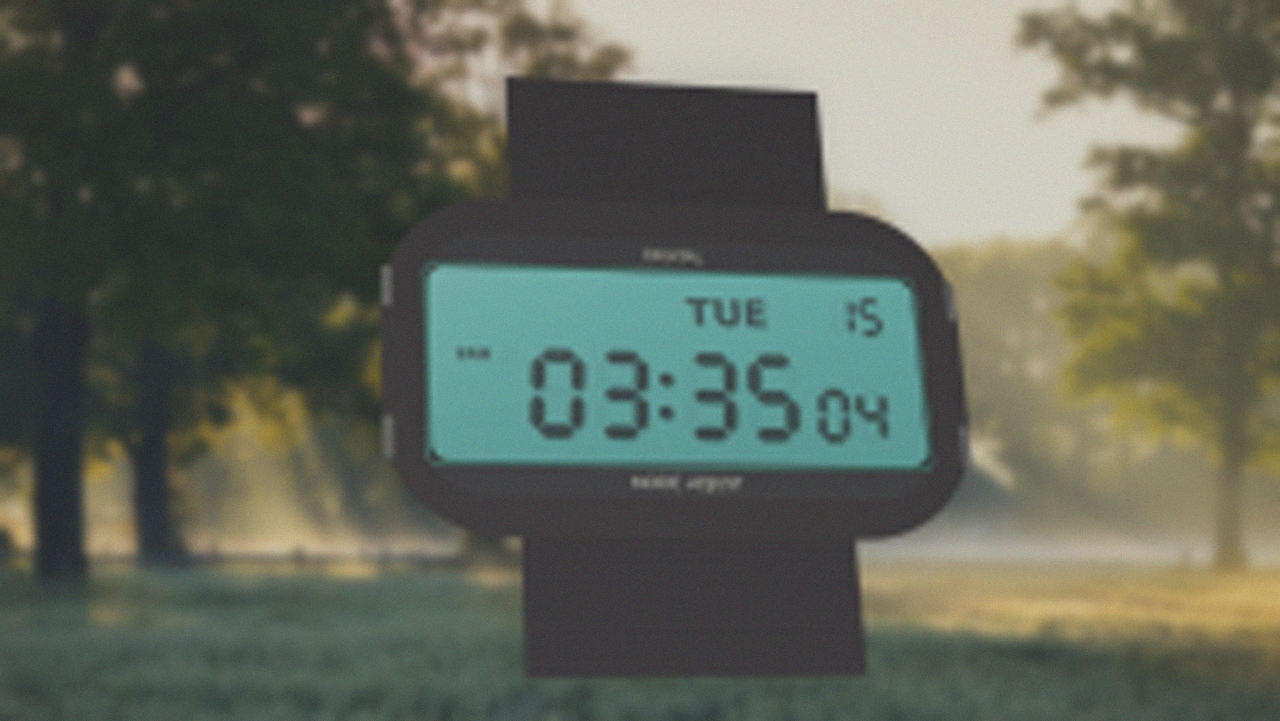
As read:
h=3 m=35 s=4
